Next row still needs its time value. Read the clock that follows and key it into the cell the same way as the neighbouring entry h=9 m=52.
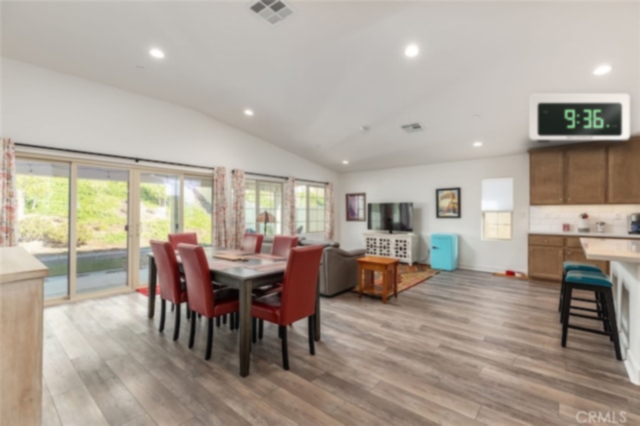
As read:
h=9 m=36
